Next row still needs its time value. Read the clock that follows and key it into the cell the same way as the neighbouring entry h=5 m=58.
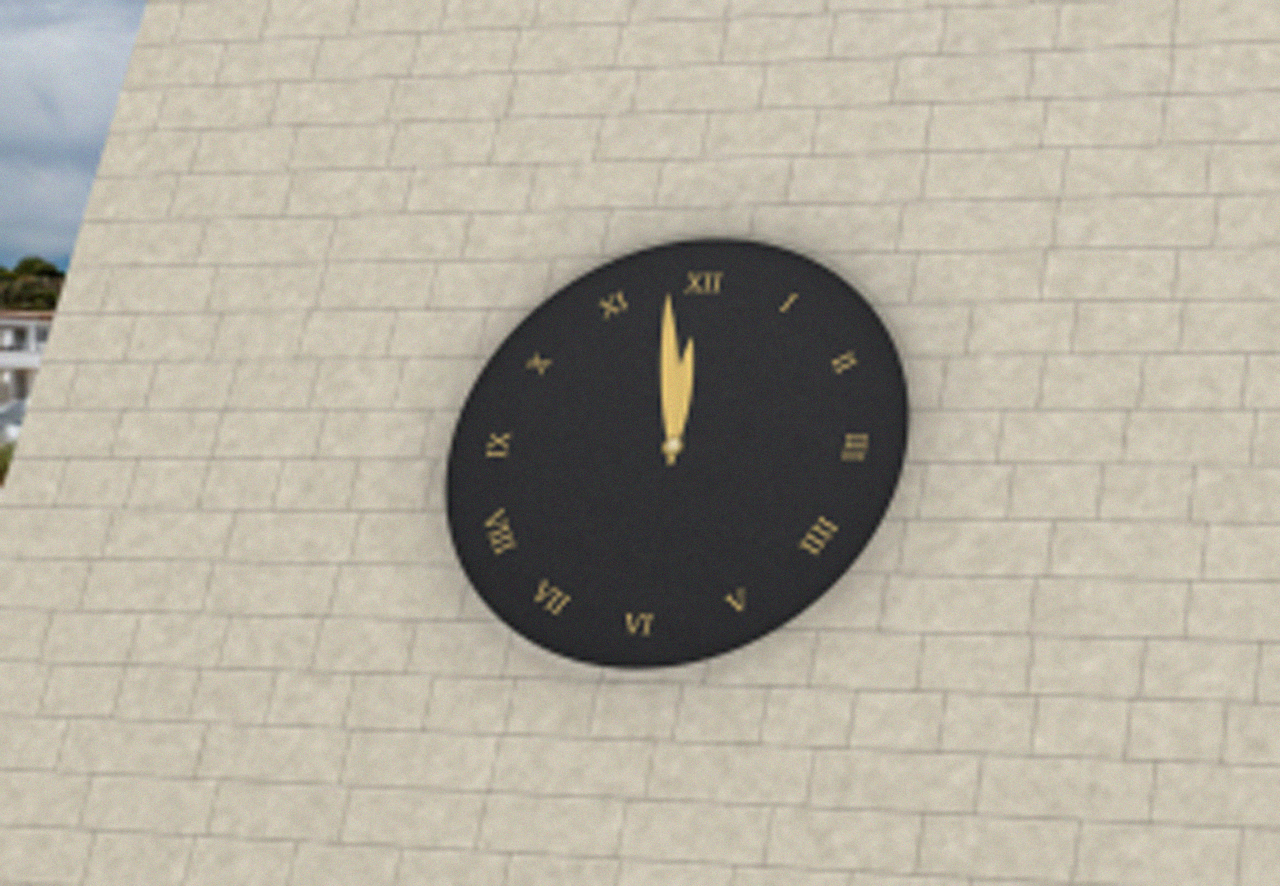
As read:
h=11 m=58
